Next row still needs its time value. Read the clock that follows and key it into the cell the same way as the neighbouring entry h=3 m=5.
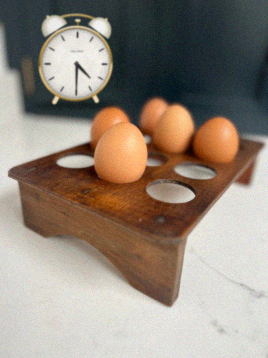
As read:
h=4 m=30
